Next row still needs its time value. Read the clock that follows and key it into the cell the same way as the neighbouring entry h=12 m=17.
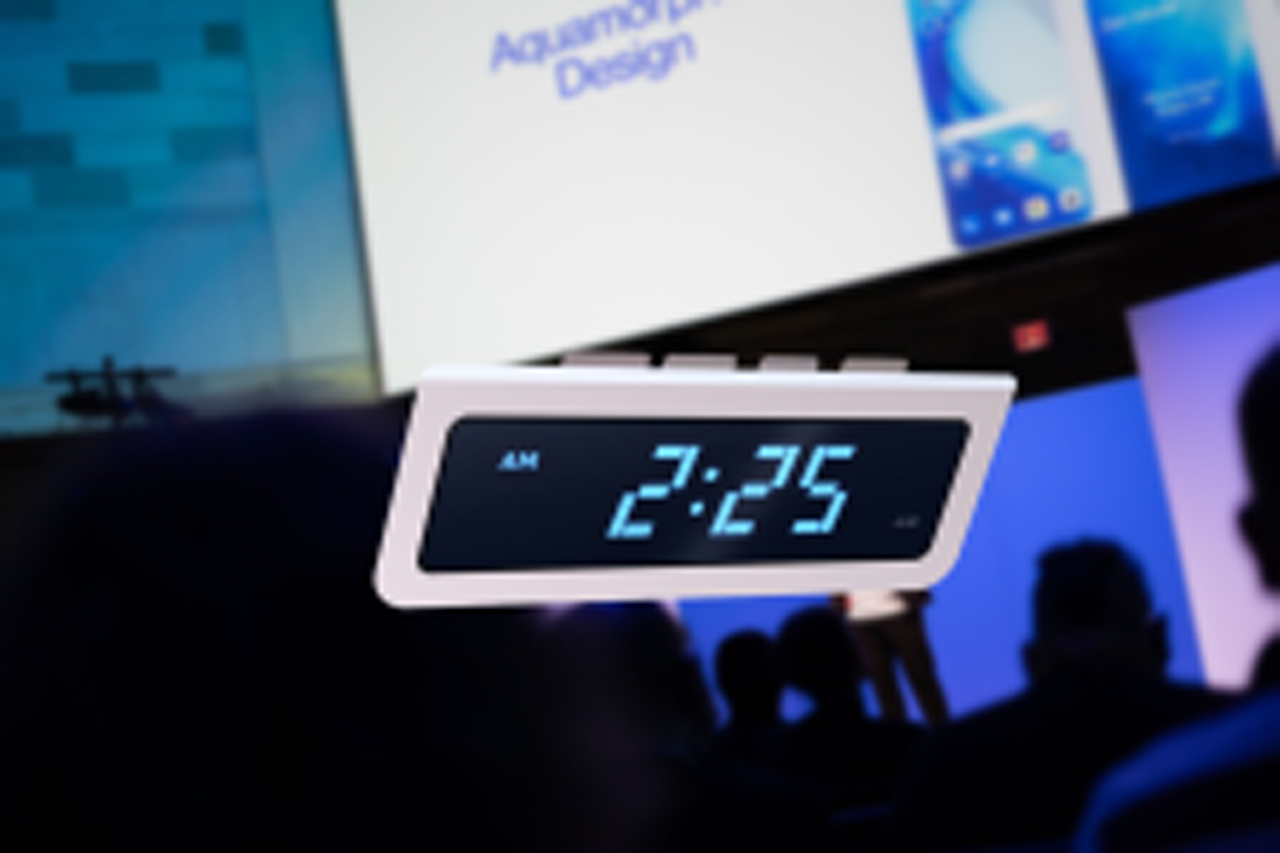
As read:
h=2 m=25
